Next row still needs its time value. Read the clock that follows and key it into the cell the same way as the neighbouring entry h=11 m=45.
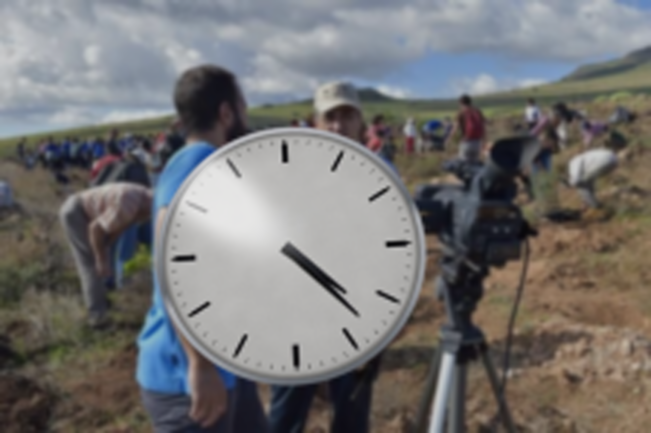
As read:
h=4 m=23
